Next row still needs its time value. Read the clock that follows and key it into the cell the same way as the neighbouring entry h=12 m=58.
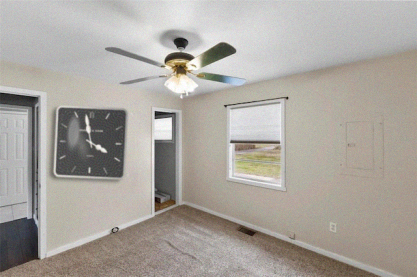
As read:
h=3 m=58
